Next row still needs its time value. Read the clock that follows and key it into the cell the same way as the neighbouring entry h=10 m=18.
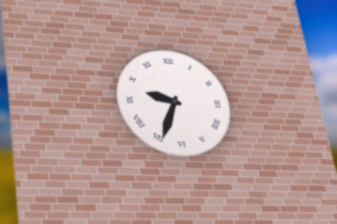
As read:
h=9 m=34
